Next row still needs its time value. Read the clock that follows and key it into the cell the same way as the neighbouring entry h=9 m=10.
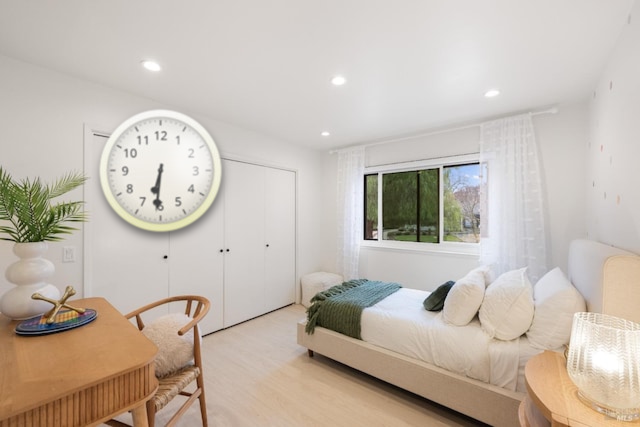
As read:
h=6 m=31
